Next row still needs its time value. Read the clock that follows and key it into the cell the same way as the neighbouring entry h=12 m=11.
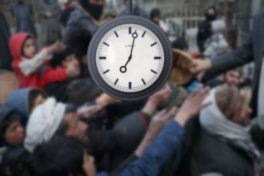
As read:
h=7 m=2
